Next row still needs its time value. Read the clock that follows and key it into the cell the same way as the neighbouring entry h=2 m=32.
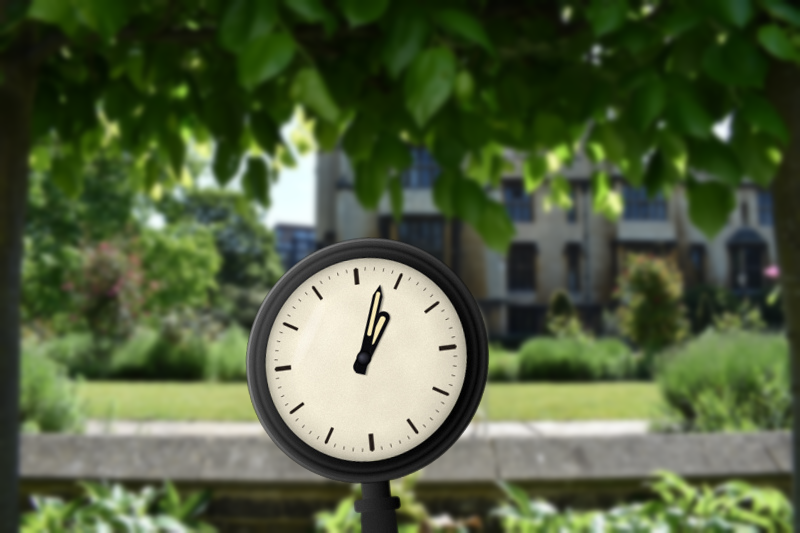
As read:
h=1 m=3
